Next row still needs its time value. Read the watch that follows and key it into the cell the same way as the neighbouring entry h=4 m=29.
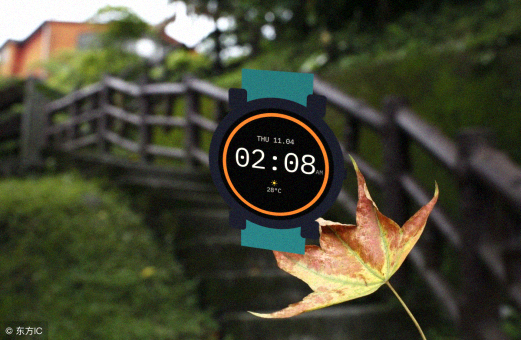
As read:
h=2 m=8
